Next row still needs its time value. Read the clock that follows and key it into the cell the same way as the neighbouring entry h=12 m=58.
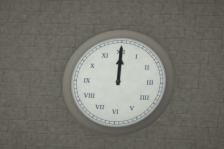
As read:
h=12 m=0
